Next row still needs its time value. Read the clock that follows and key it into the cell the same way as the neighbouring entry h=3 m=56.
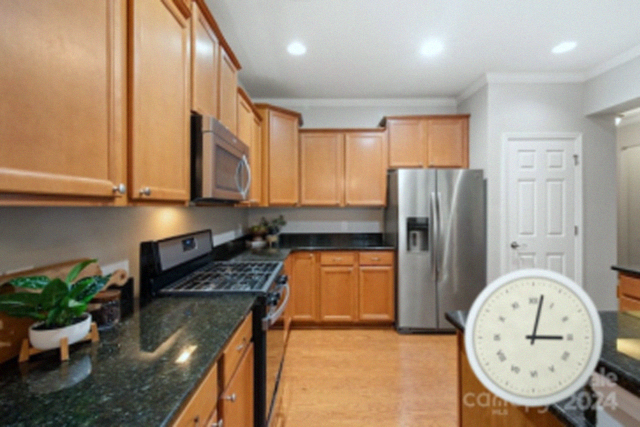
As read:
h=3 m=2
